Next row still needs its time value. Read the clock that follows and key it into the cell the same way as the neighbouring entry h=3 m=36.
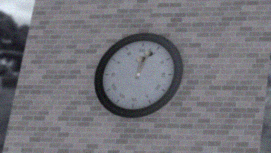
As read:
h=12 m=3
